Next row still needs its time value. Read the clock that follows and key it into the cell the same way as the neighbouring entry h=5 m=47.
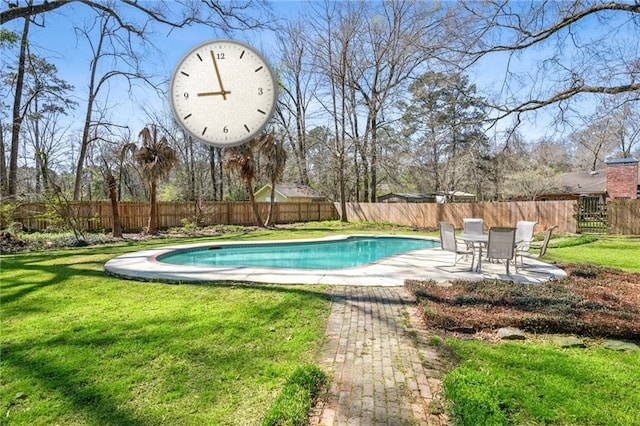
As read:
h=8 m=58
